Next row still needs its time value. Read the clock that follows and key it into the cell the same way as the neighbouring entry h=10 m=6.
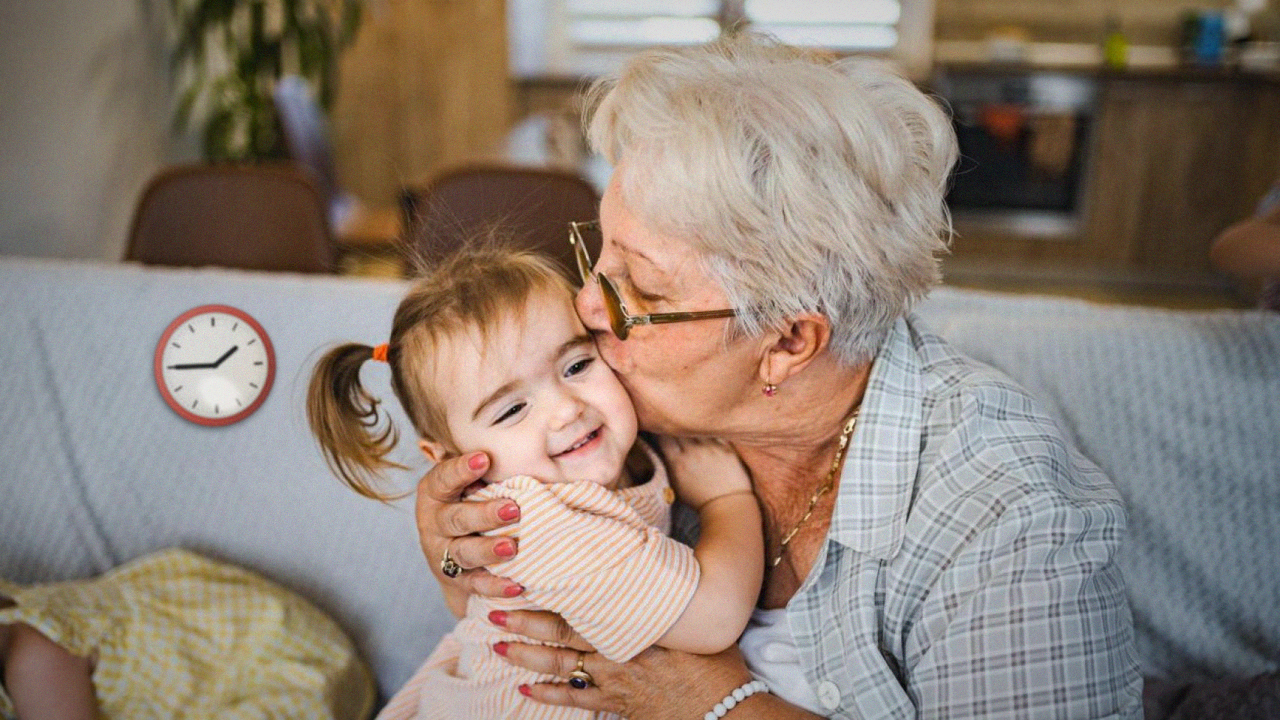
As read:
h=1 m=45
